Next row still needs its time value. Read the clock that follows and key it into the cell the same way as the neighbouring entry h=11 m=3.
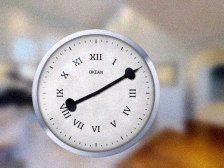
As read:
h=8 m=10
